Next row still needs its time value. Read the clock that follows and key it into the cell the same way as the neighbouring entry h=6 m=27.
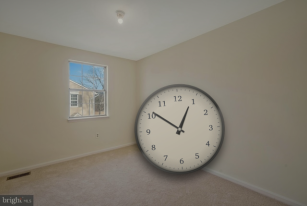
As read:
h=12 m=51
